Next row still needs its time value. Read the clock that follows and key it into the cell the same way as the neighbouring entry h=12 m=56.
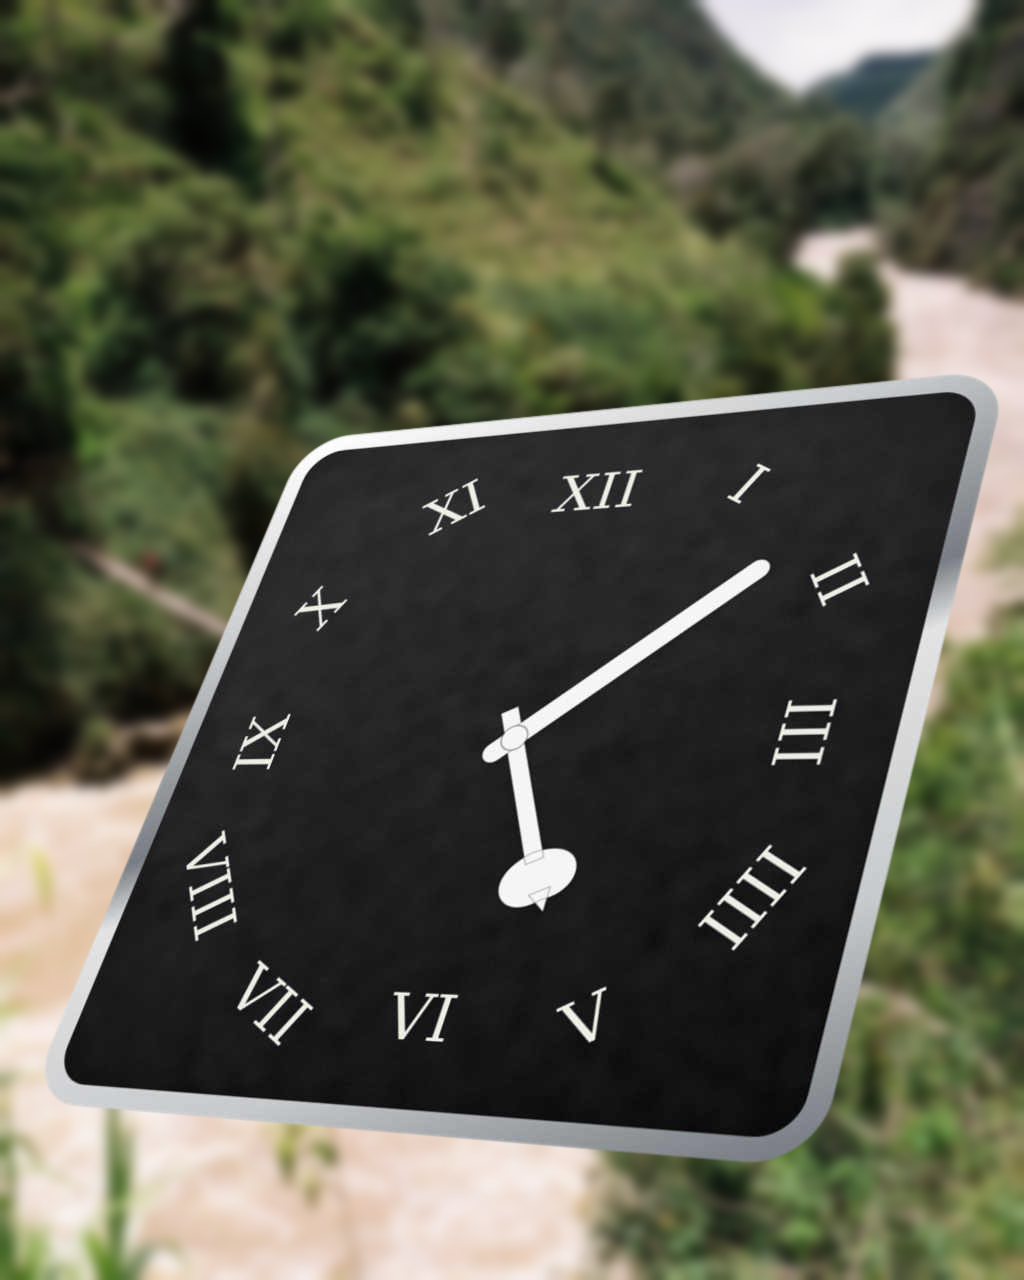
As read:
h=5 m=8
